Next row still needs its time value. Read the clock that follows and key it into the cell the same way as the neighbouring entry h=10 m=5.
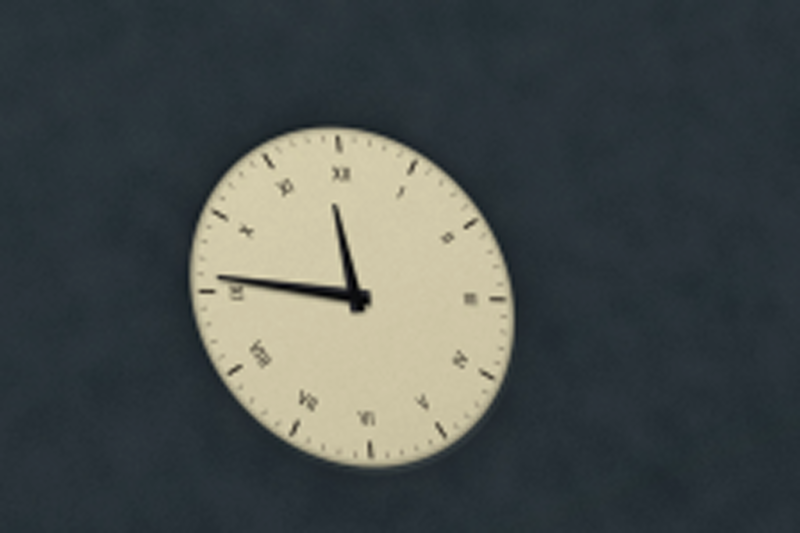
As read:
h=11 m=46
